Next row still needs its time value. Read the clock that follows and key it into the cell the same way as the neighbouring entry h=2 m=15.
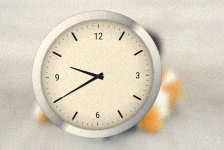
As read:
h=9 m=40
